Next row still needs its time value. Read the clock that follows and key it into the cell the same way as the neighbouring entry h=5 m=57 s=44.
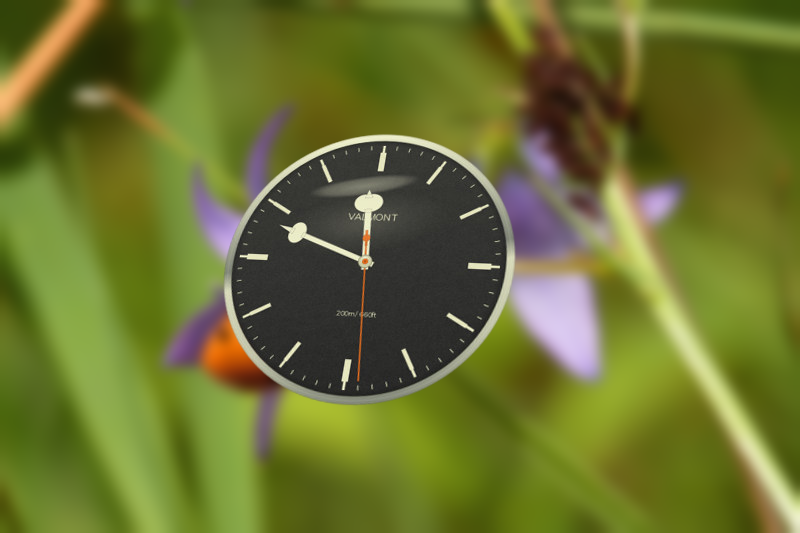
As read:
h=11 m=48 s=29
